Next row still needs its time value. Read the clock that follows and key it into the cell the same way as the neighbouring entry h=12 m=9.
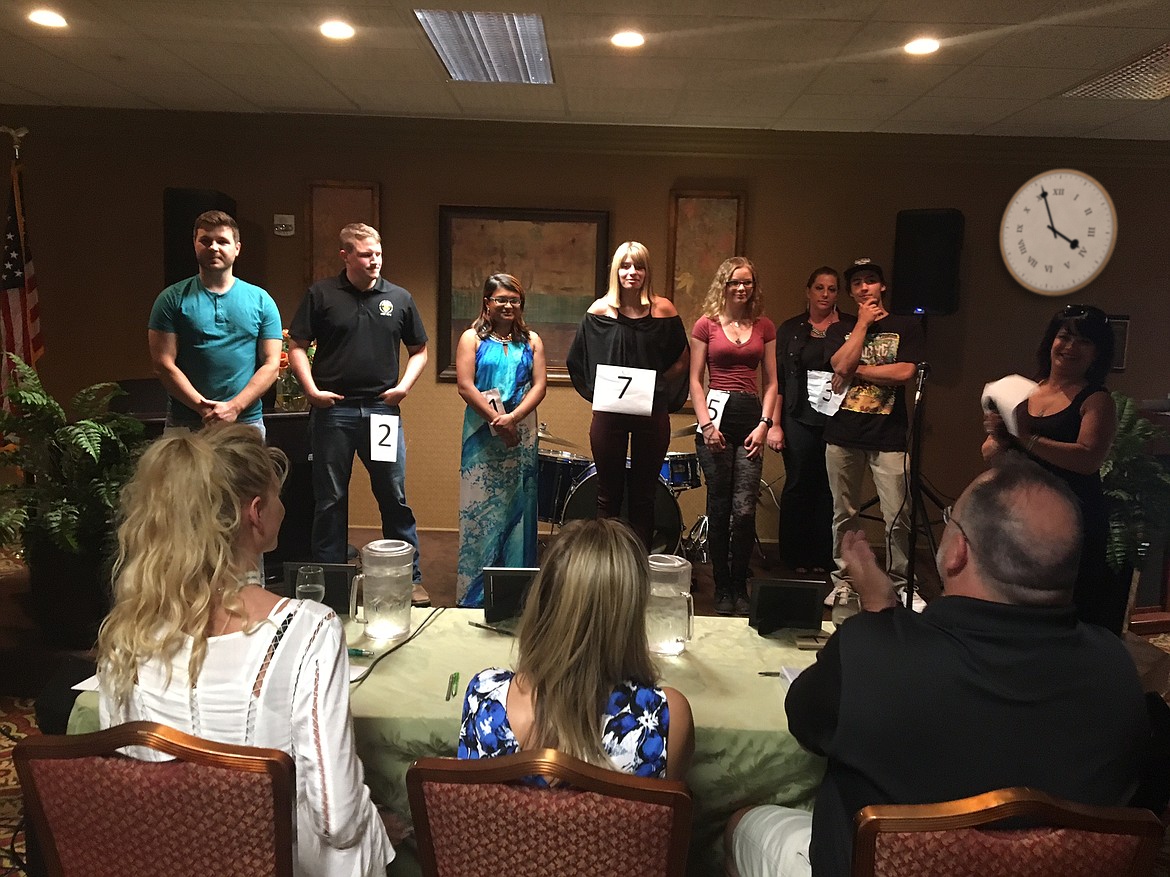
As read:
h=3 m=56
